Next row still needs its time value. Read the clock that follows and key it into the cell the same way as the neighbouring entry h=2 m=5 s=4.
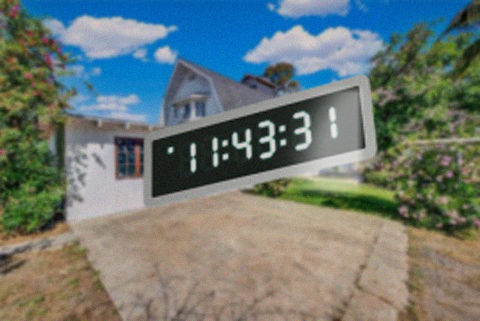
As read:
h=11 m=43 s=31
